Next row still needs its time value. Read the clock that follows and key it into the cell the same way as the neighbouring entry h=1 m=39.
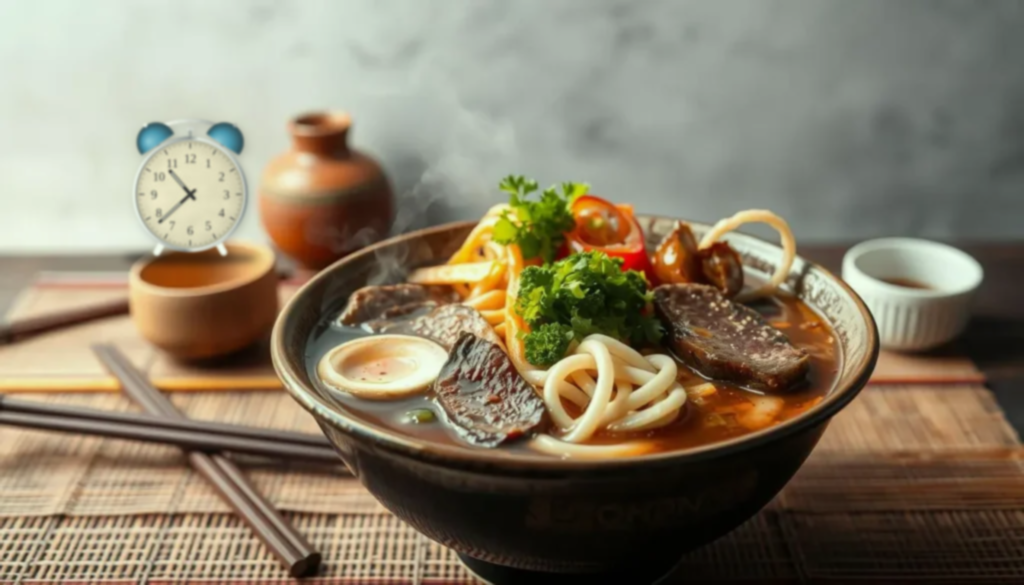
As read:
h=10 m=38
